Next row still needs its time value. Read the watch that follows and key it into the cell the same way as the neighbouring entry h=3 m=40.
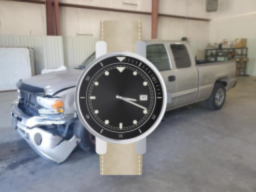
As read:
h=3 m=19
